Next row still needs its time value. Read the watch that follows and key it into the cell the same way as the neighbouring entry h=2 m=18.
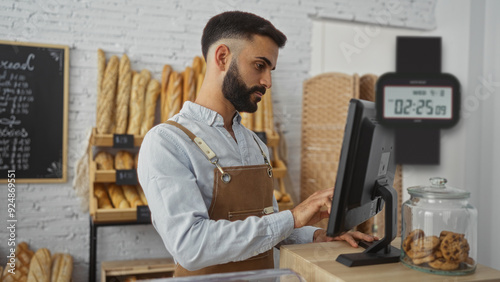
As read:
h=2 m=25
